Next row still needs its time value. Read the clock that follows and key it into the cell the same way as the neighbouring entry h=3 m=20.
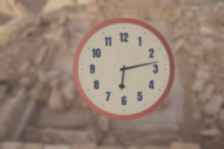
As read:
h=6 m=13
